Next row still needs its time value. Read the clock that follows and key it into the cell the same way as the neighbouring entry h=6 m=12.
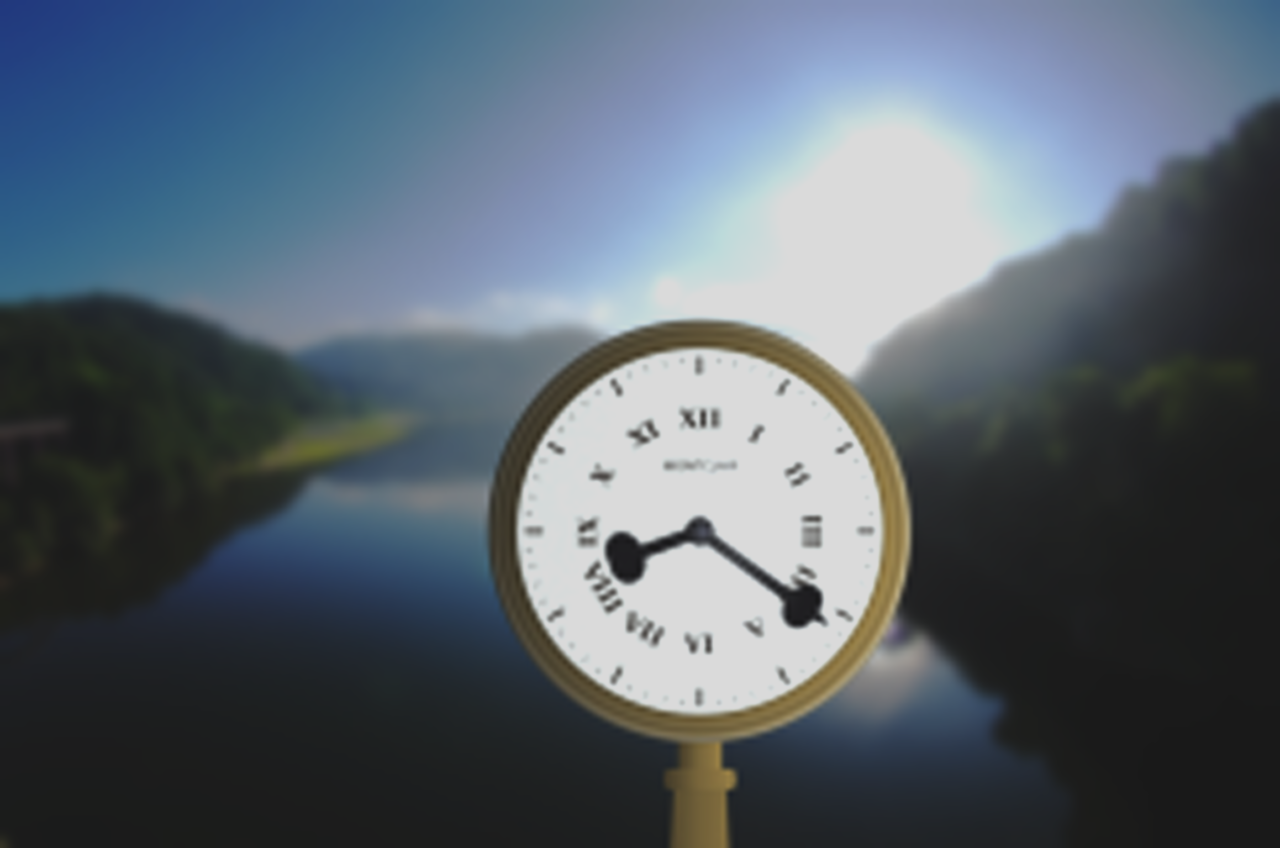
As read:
h=8 m=21
